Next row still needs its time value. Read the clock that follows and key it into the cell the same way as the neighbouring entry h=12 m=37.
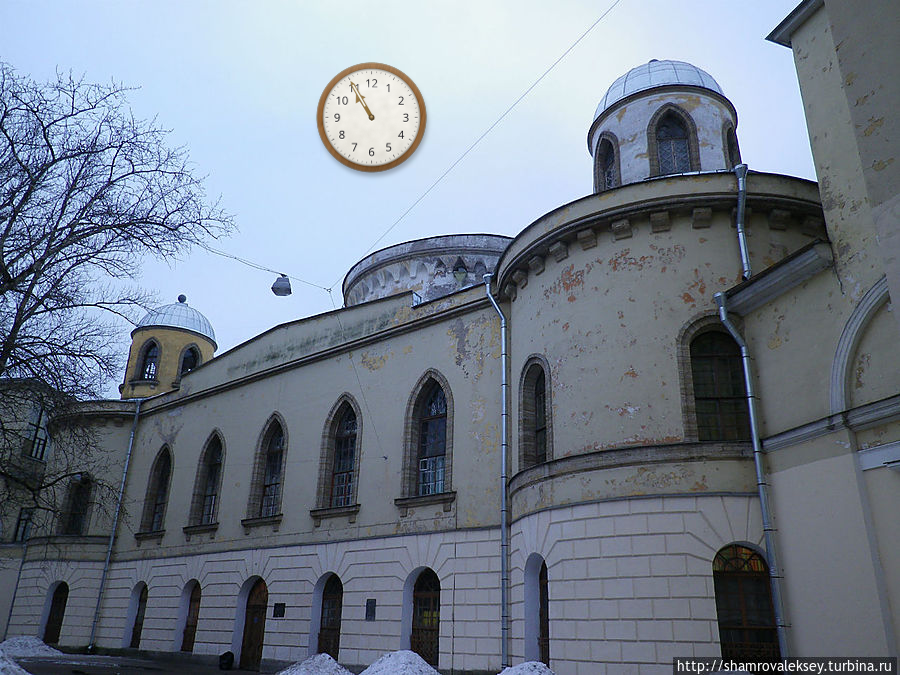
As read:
h=10 m=55
